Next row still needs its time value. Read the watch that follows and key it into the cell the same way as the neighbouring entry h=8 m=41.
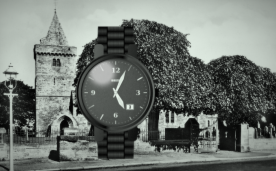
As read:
h=5 m=4
